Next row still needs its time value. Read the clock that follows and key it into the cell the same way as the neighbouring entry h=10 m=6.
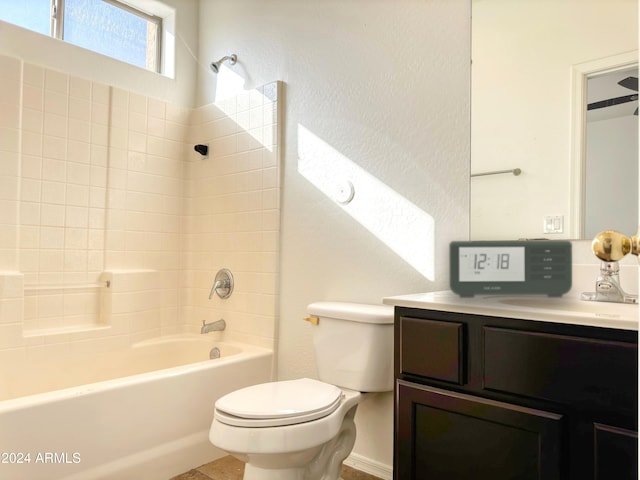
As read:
h=12 m=18
